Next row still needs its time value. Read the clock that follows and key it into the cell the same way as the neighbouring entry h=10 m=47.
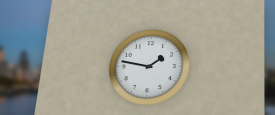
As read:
h=1 m=47
